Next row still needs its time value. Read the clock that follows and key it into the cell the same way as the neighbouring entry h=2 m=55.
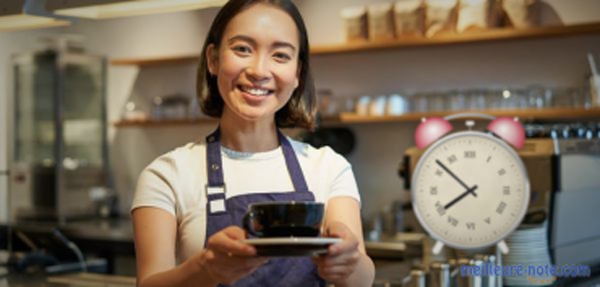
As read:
h=7 m=52
